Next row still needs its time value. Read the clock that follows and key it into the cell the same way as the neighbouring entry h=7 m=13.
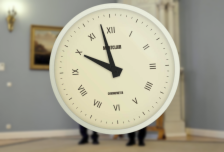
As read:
h=9 m=58
